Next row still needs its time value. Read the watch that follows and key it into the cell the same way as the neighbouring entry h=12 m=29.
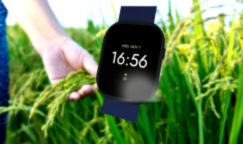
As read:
h=16 m=56
